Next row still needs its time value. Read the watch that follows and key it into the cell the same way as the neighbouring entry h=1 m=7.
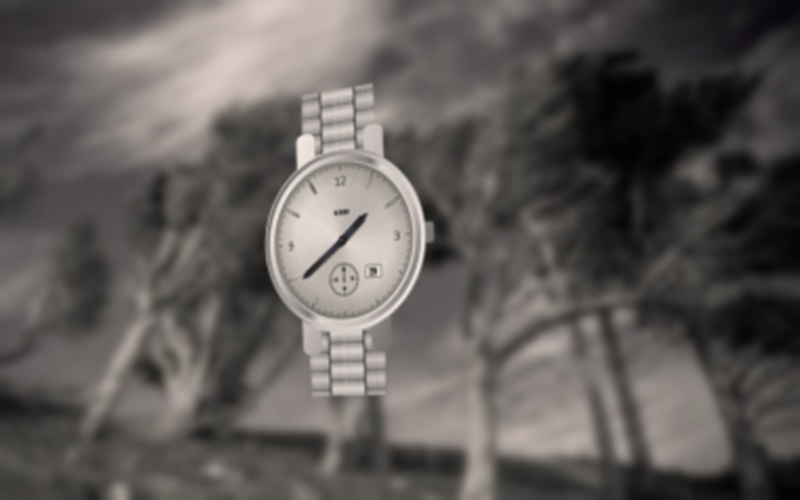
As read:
h=1 m=39
